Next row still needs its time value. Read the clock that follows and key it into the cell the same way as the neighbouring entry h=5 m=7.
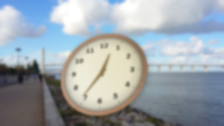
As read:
h=12 m=36
